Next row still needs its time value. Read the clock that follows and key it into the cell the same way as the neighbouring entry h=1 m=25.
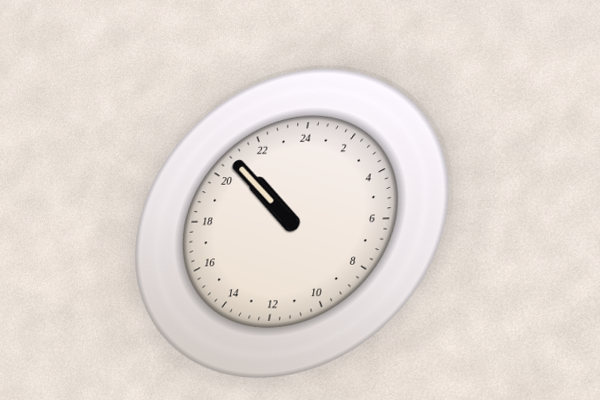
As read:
h=20 m=52
